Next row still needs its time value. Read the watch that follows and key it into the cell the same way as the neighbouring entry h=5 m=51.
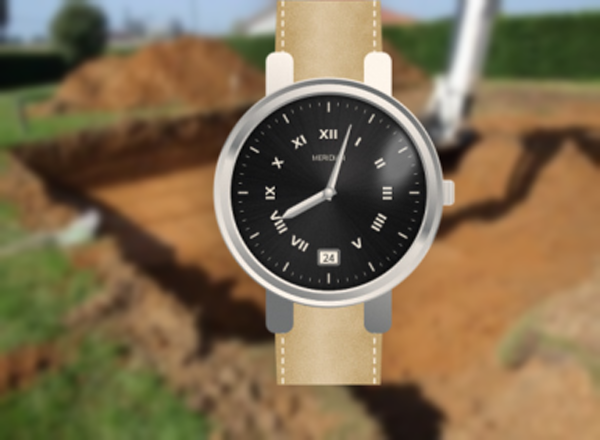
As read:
h=8 m=3
